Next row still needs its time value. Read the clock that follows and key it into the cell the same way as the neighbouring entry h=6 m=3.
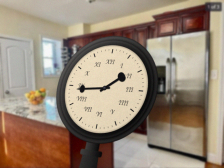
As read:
h=1 m=44
